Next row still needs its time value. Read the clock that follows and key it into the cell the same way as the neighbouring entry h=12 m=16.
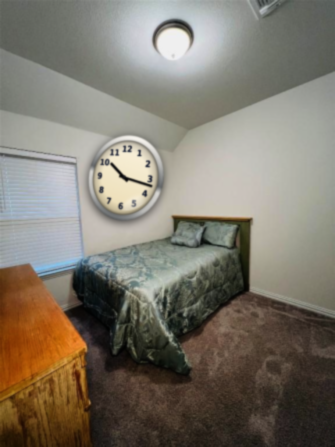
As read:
h=10 m=17
